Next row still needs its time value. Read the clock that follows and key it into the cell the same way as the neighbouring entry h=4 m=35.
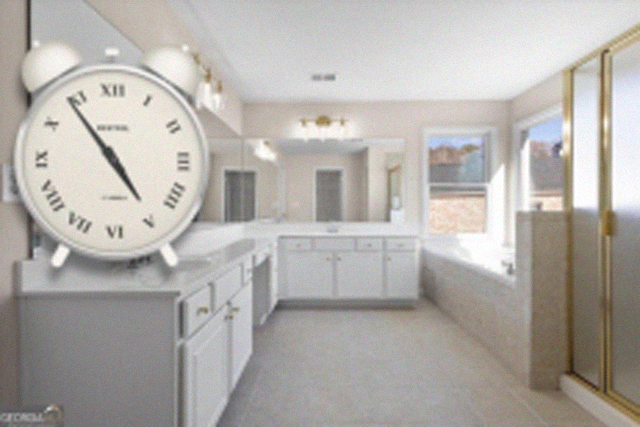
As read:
h=4 m=54
